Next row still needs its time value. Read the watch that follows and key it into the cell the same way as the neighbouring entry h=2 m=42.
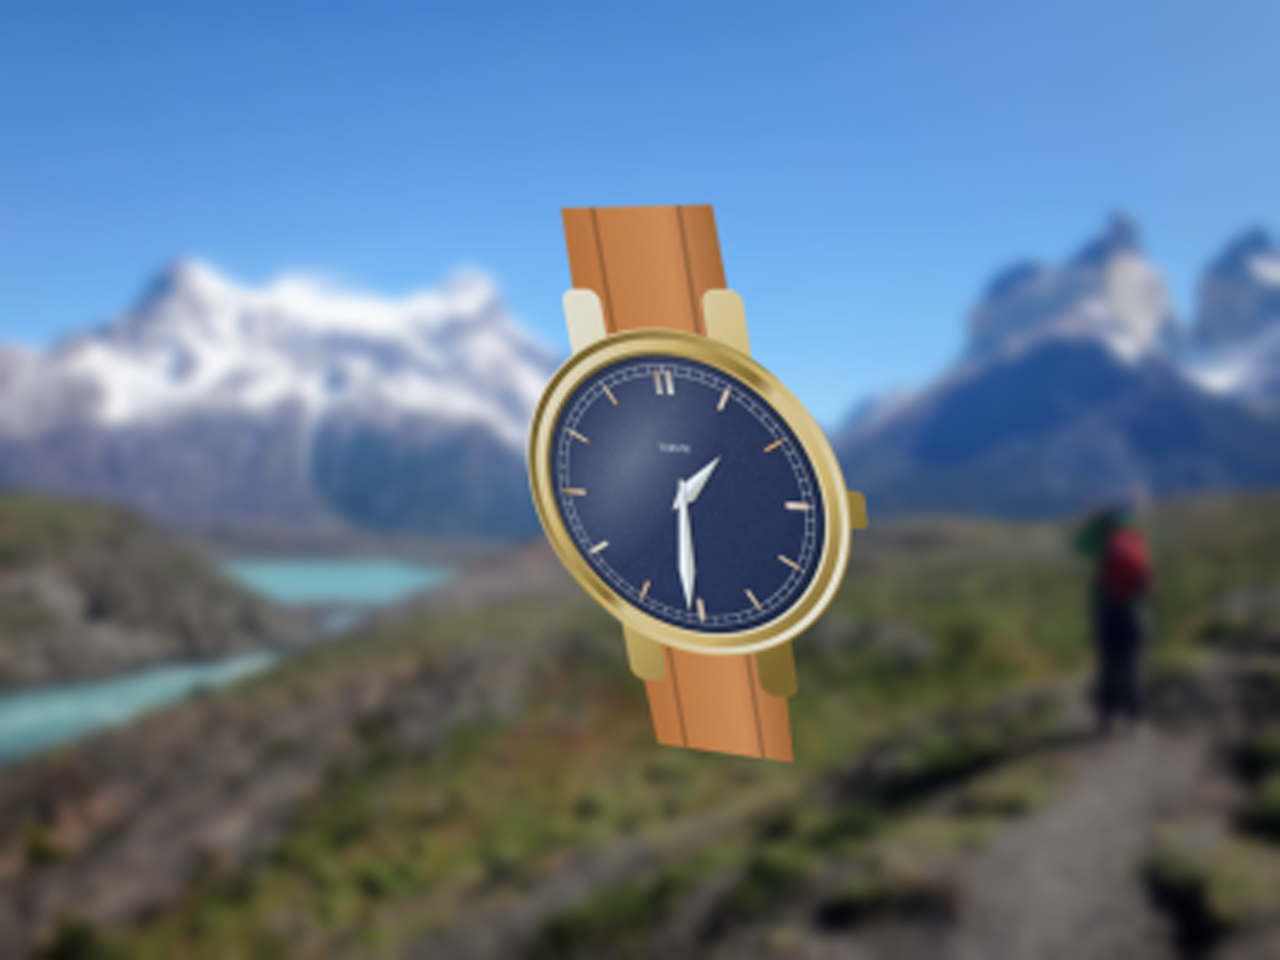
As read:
h=1 m=31
